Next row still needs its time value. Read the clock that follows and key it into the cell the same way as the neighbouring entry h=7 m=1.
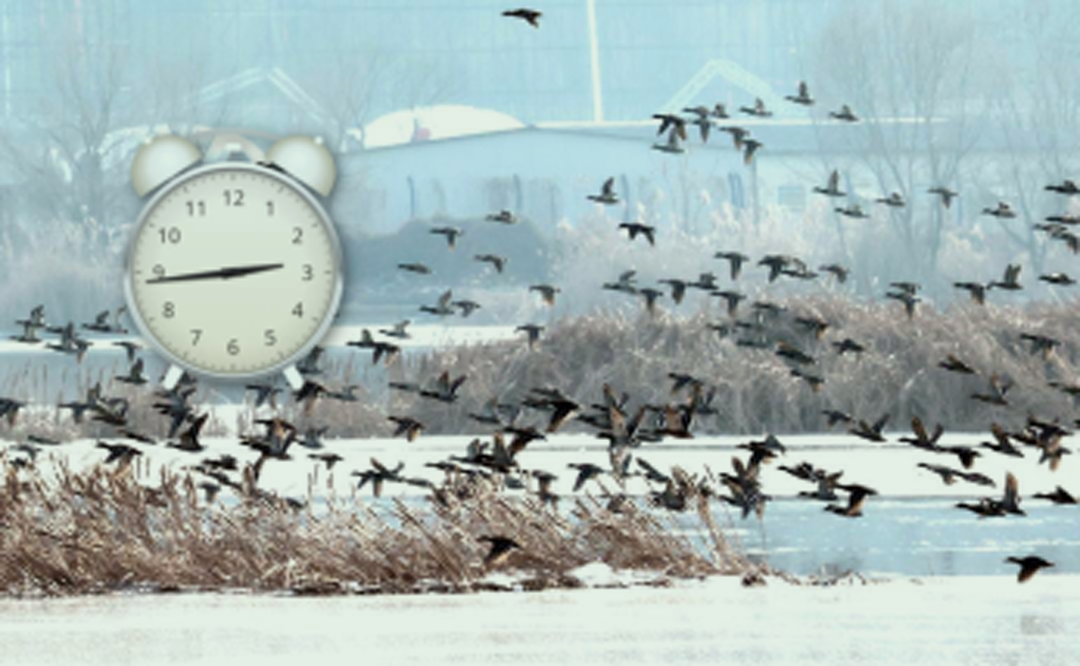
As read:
h=2 m=44
